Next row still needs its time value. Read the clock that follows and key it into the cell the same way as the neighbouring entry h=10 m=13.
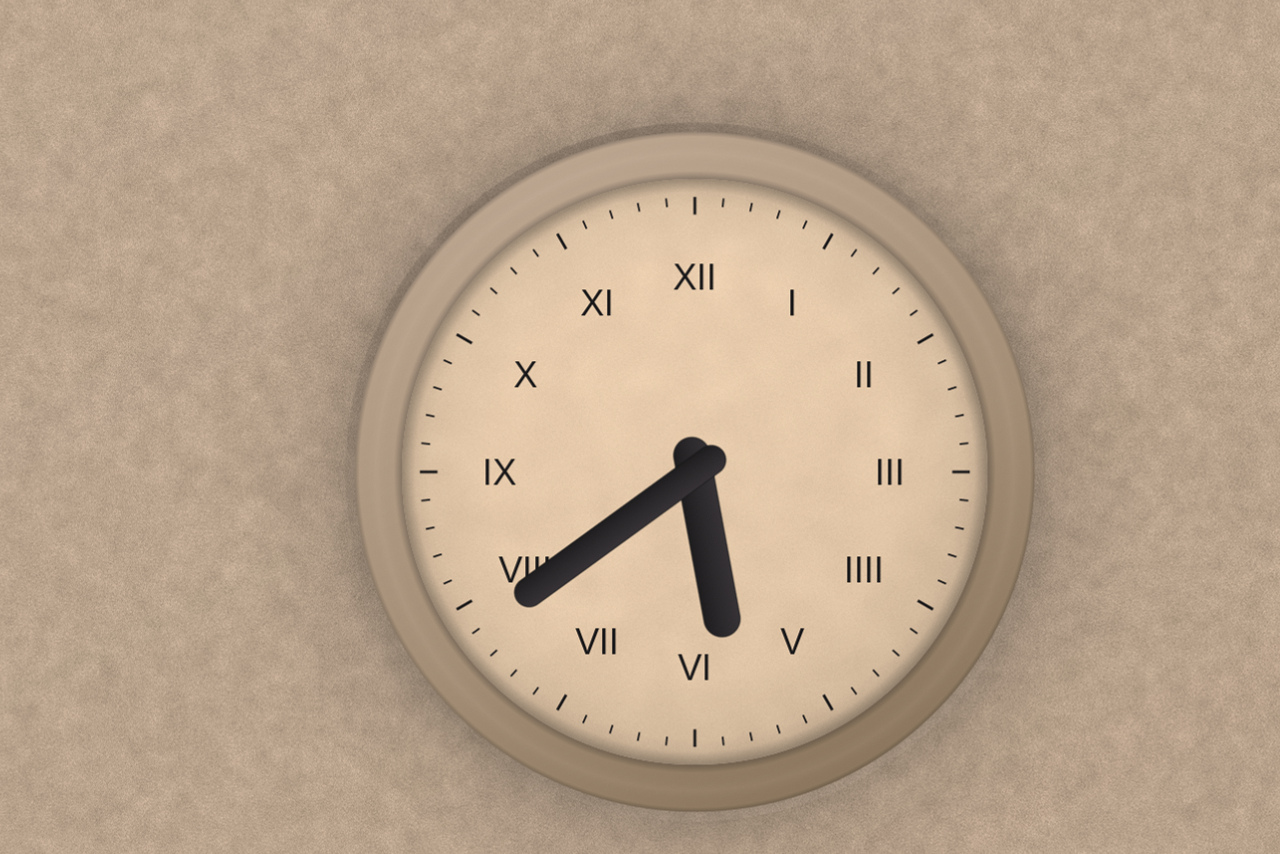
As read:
h=5 m=39
